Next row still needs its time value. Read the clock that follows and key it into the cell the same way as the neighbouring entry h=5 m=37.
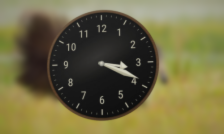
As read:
h=3 m=19
